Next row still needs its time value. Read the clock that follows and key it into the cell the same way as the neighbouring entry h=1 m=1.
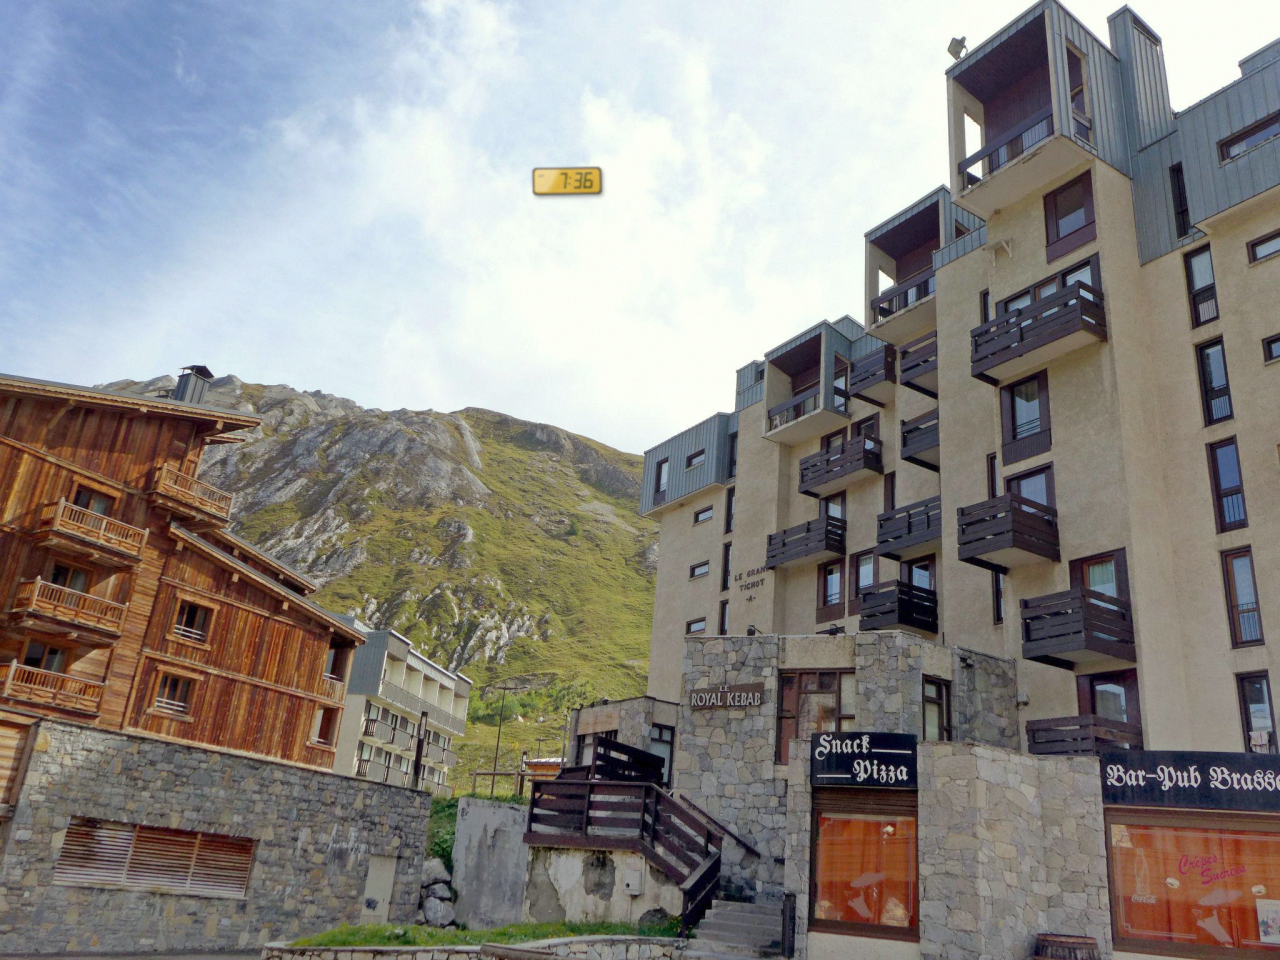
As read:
h=7 m=36
